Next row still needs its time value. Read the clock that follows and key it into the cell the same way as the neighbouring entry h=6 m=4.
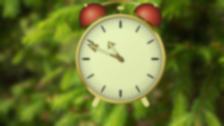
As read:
h=10 m=49
